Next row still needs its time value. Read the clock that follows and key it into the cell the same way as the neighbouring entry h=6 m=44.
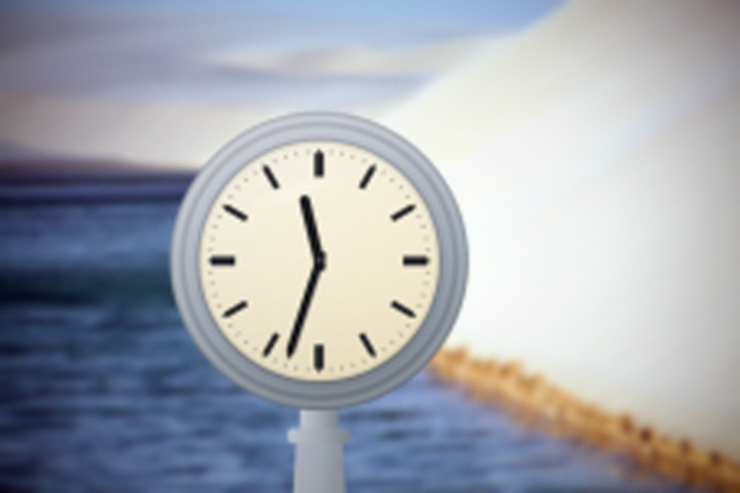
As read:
h=11 m=33
